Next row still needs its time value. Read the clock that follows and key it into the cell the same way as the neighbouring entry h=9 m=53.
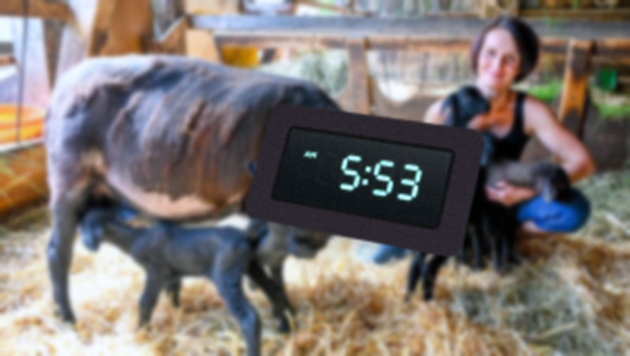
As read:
h=5 m=53
